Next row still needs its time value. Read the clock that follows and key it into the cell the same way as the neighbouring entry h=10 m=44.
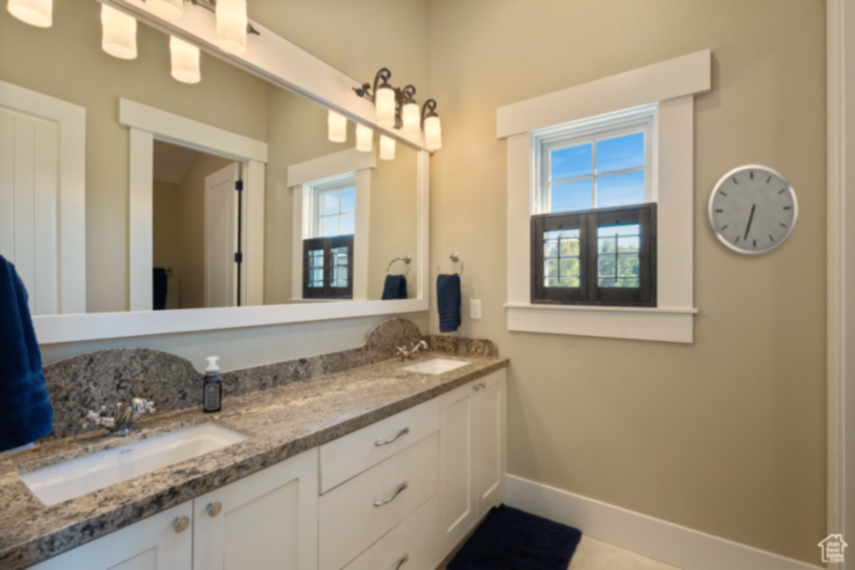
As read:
h=6 m=33
